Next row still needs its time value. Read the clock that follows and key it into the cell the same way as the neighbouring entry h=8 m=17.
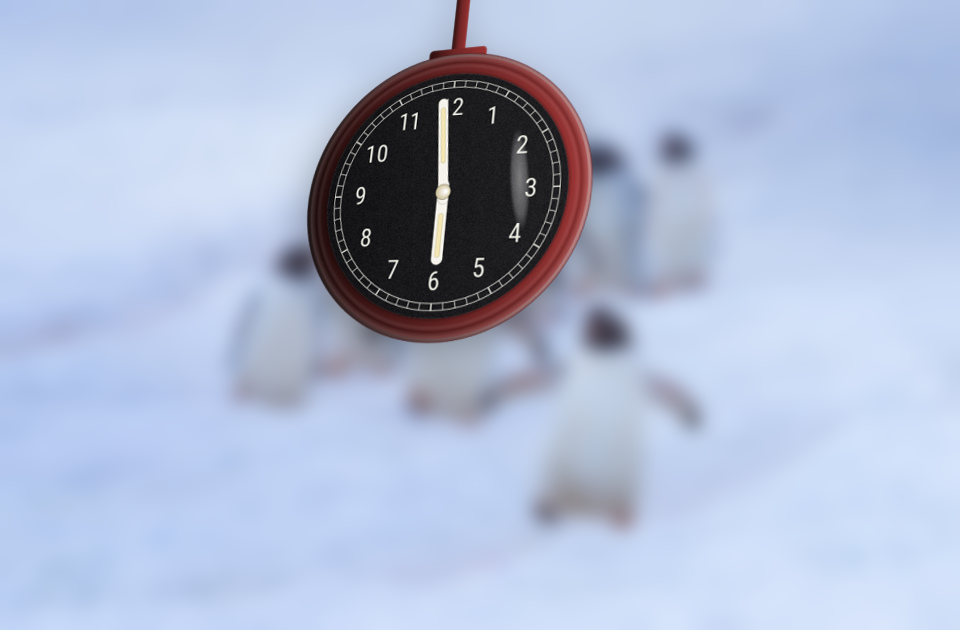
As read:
h=5 m=59
